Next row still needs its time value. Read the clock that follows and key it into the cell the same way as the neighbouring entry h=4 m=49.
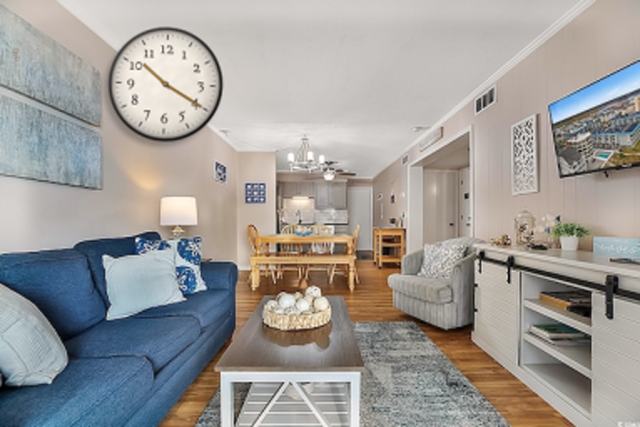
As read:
h=10 m=20
